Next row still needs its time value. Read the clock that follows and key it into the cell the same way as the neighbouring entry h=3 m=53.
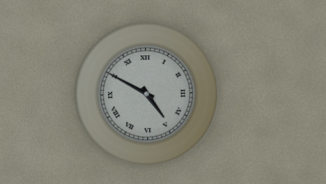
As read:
h=4 m=50
